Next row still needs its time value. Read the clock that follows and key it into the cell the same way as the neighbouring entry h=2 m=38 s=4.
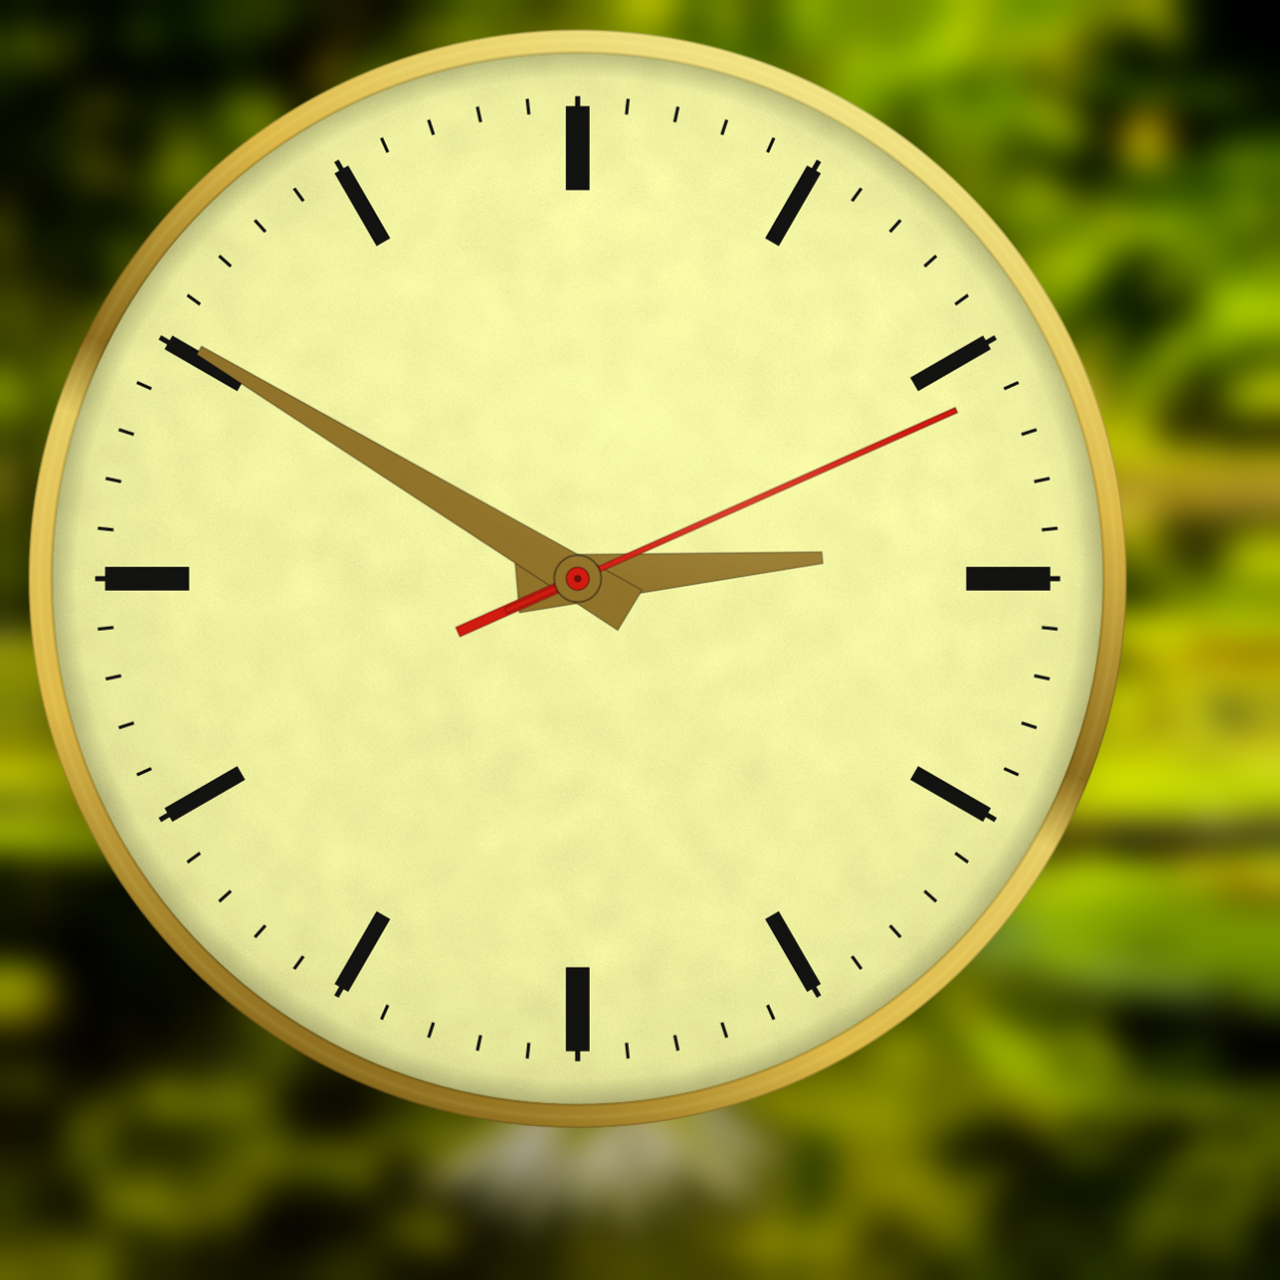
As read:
h=2 m=50 s=11
